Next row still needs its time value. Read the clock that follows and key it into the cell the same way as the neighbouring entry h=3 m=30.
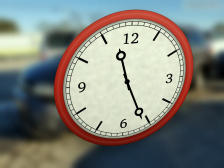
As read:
h=11 m=26
